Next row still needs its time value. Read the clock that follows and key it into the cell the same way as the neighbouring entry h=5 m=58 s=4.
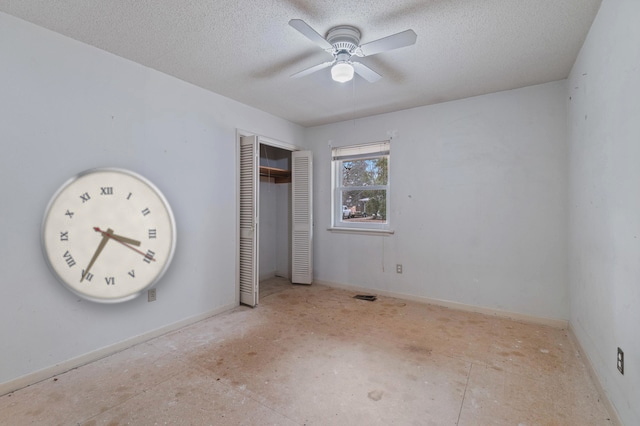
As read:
h=3 m=35 s=20
